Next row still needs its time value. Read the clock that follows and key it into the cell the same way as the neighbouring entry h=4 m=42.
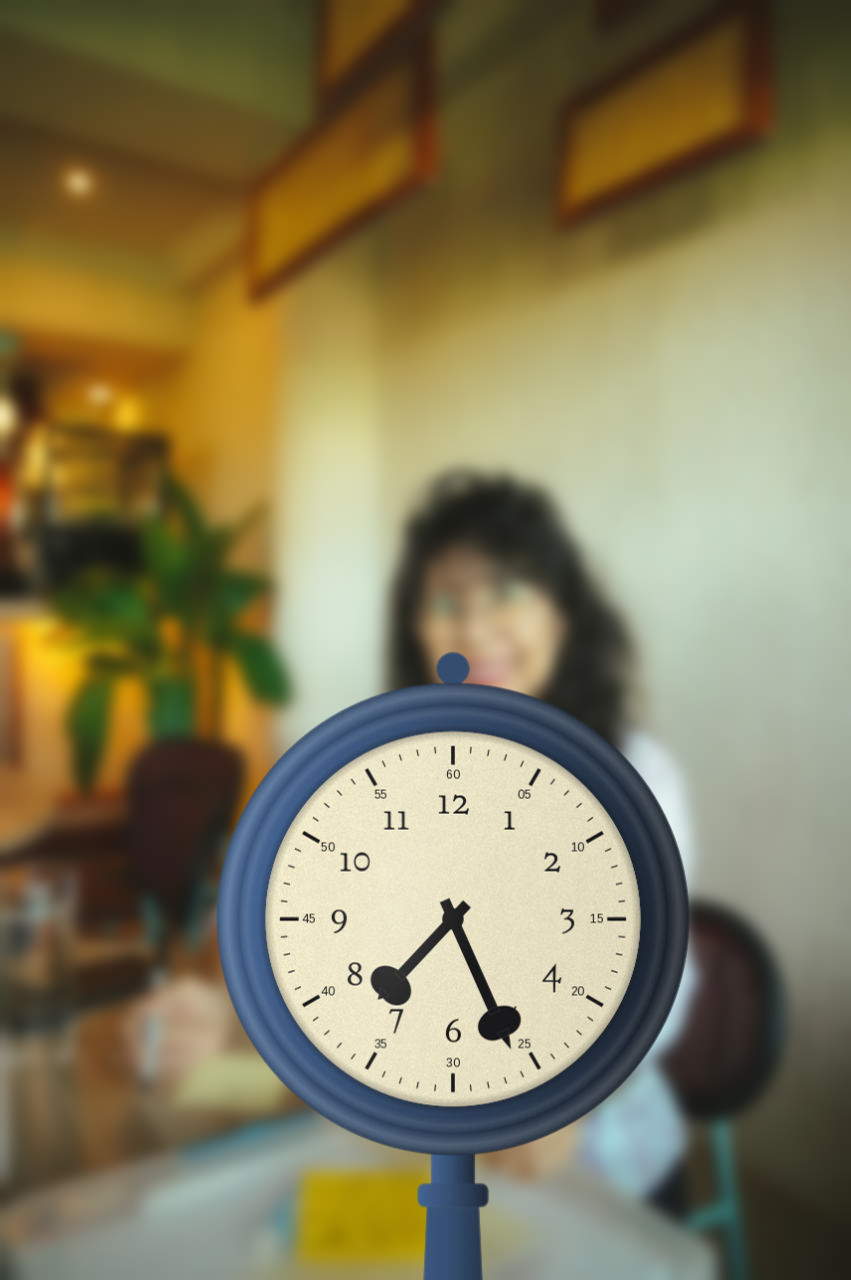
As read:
h=7 m=26
